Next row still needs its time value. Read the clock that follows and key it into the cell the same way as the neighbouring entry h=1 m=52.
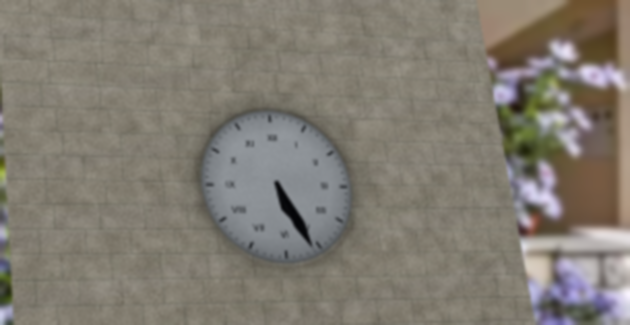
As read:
h=5 m=26
